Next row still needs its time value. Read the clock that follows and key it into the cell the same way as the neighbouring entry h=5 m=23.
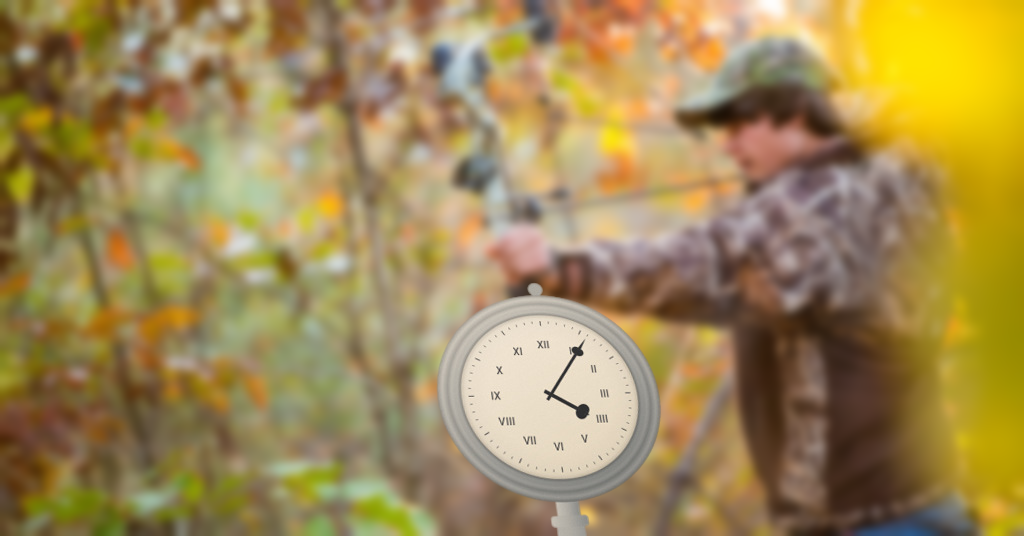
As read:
h=4 m=6
